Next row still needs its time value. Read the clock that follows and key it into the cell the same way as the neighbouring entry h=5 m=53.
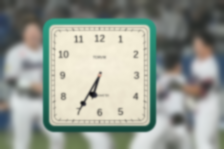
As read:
h=6 m=35
